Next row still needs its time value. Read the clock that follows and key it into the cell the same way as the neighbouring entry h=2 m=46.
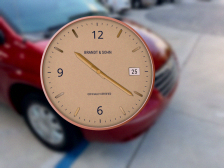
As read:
h=10 m=21
